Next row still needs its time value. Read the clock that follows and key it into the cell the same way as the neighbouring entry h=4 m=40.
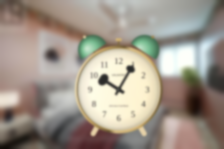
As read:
h=10 m=5
